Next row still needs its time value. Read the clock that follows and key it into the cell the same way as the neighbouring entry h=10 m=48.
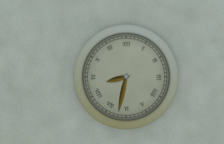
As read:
h=8 m=32
